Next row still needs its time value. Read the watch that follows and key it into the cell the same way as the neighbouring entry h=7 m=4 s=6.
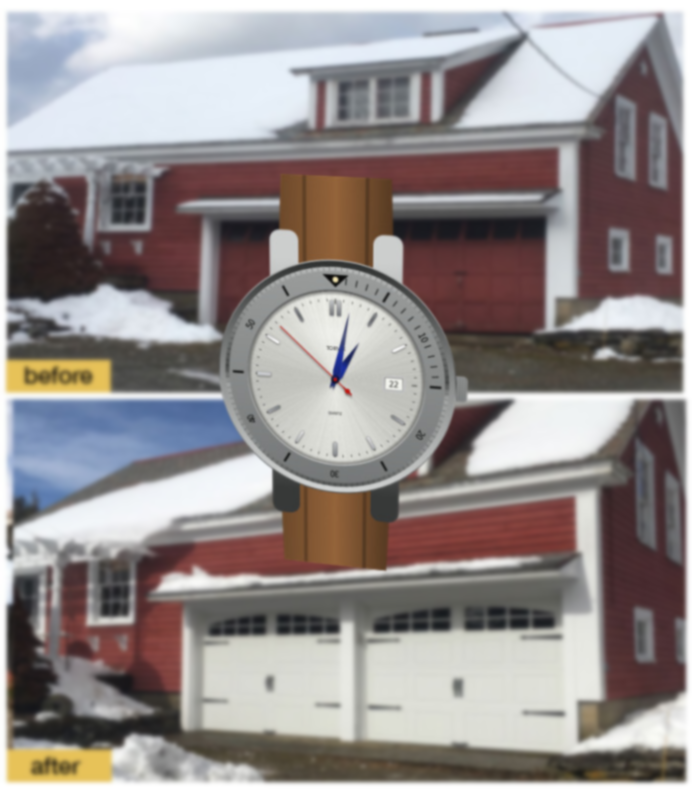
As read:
h=1 m=1 s=52
